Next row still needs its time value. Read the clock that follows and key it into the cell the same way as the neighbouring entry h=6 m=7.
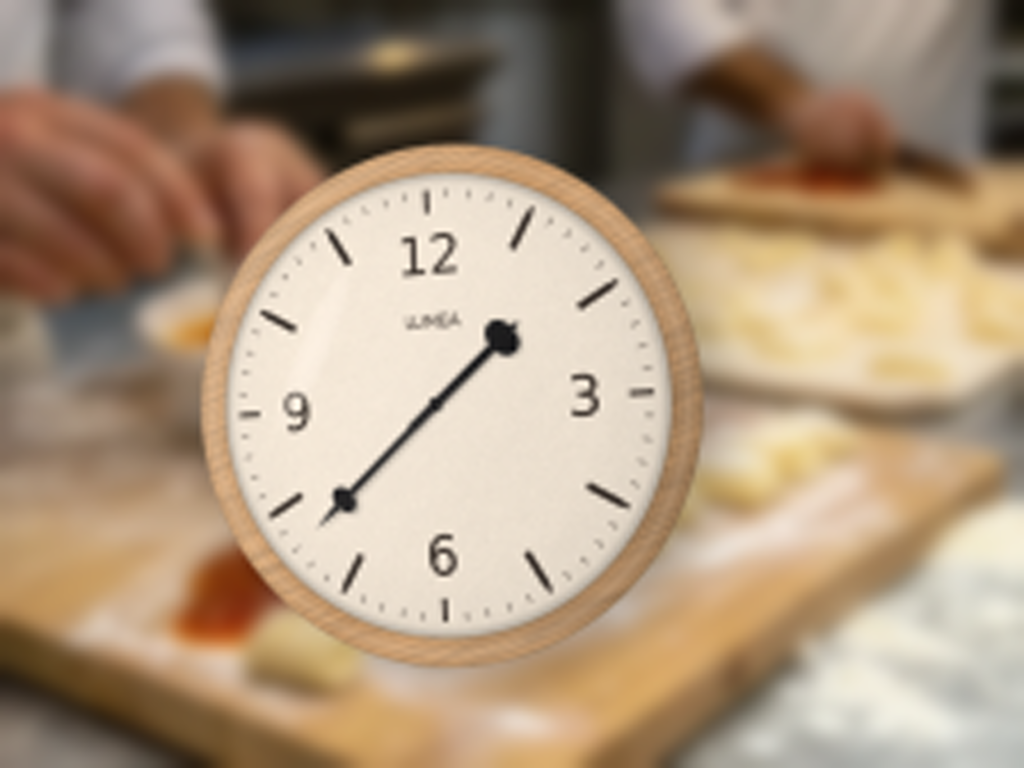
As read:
h=1 m=38
